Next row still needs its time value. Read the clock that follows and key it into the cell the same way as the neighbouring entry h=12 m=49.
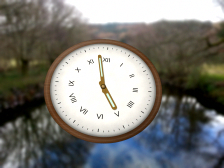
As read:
h=4 m=58
